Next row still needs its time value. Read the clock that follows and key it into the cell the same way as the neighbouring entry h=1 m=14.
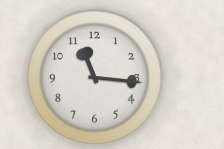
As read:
h=11 m=16
